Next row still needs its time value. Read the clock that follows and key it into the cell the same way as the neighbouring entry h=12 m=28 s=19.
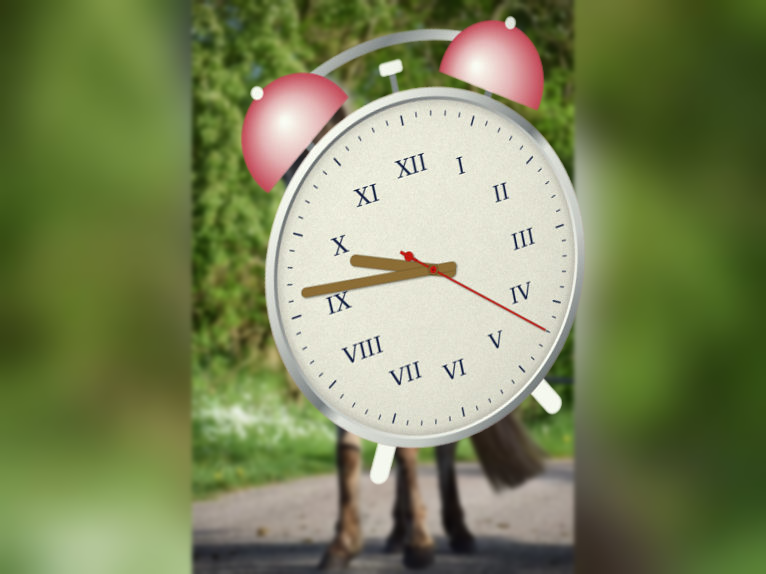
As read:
h=9 m=46 s=22
